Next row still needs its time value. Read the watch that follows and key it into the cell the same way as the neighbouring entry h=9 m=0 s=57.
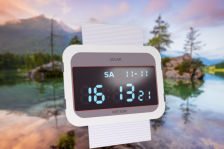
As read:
h=16 m=13 s=21
